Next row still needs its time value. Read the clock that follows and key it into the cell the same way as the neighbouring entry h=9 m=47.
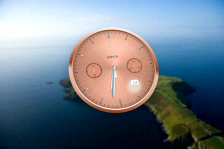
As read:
h=6 m=32
